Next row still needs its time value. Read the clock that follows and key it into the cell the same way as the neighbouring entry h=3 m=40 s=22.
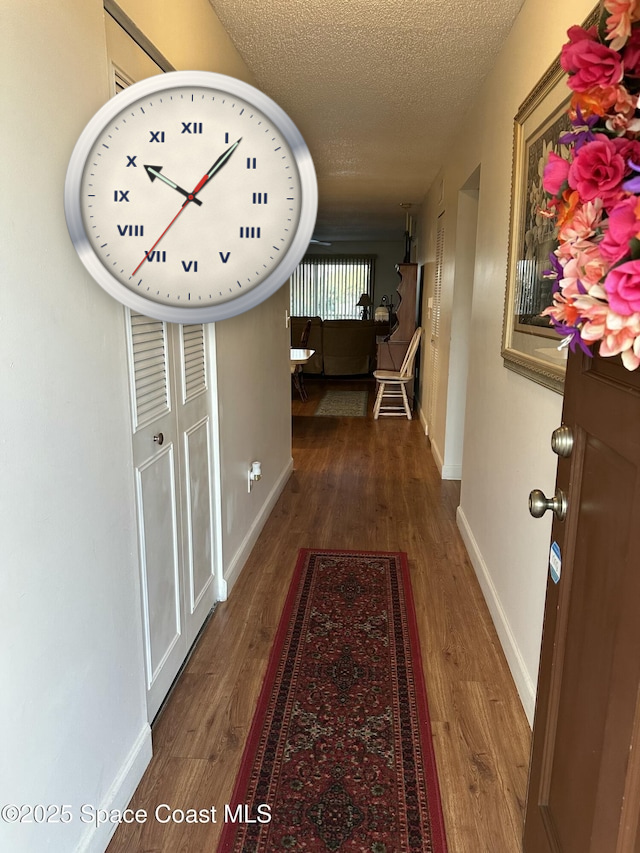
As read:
h=10 m=6 s=36
